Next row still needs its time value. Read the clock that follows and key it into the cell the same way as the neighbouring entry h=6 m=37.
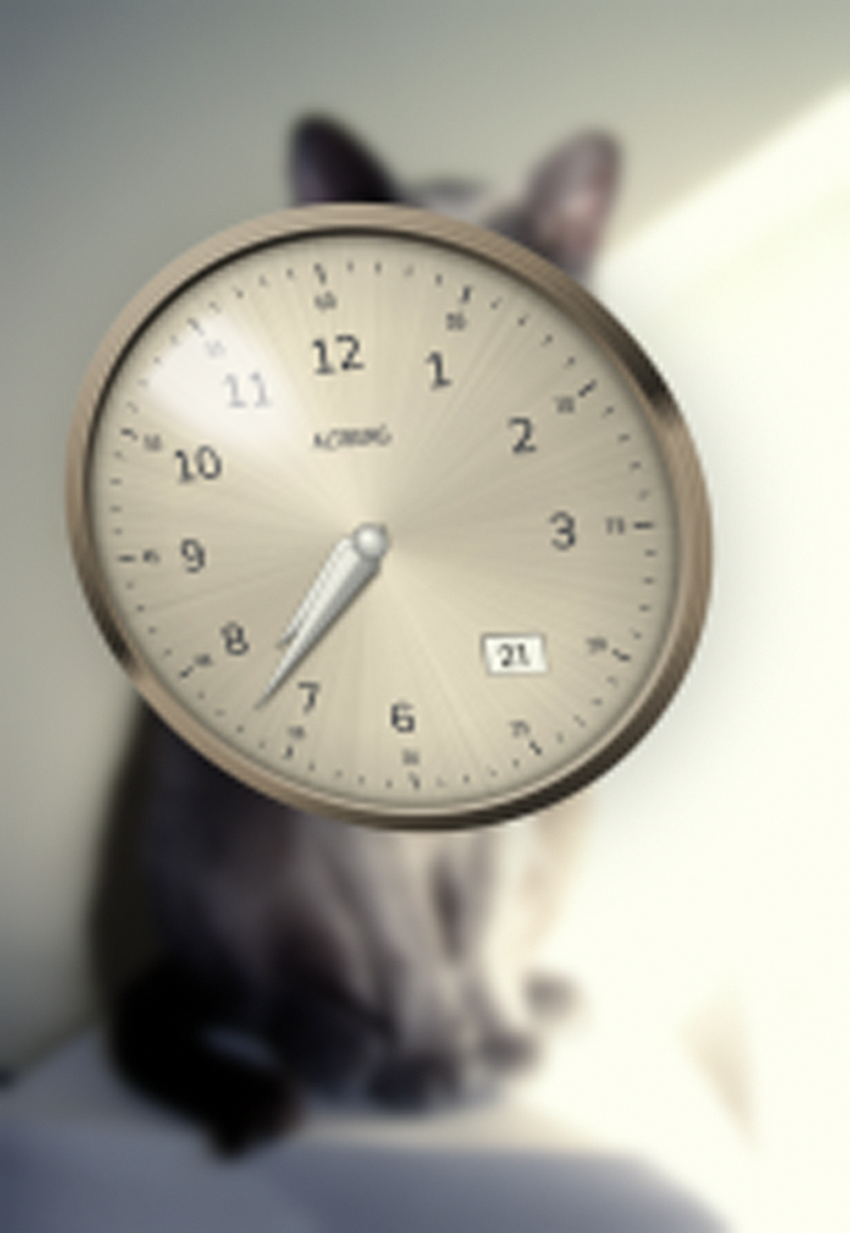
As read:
h=7 m=37
